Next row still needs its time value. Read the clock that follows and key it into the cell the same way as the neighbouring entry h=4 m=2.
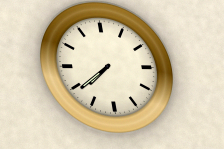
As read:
h=7 m=39
